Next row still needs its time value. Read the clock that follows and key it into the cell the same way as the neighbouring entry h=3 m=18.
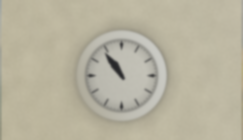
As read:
h=10 m=54
